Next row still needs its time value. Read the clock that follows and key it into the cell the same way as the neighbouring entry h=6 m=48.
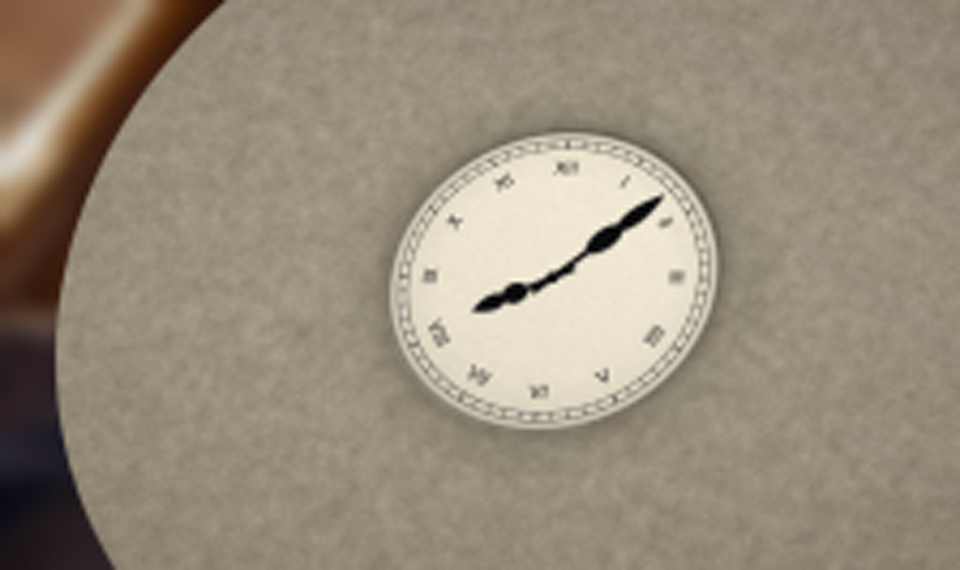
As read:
h=8 m=8
